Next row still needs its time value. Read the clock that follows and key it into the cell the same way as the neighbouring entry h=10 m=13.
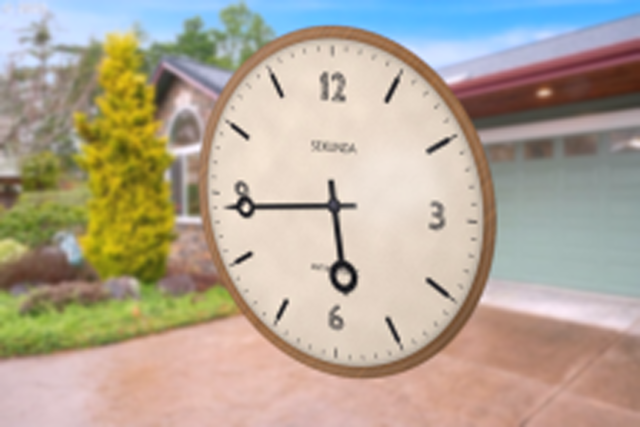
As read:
h=5 m=44
